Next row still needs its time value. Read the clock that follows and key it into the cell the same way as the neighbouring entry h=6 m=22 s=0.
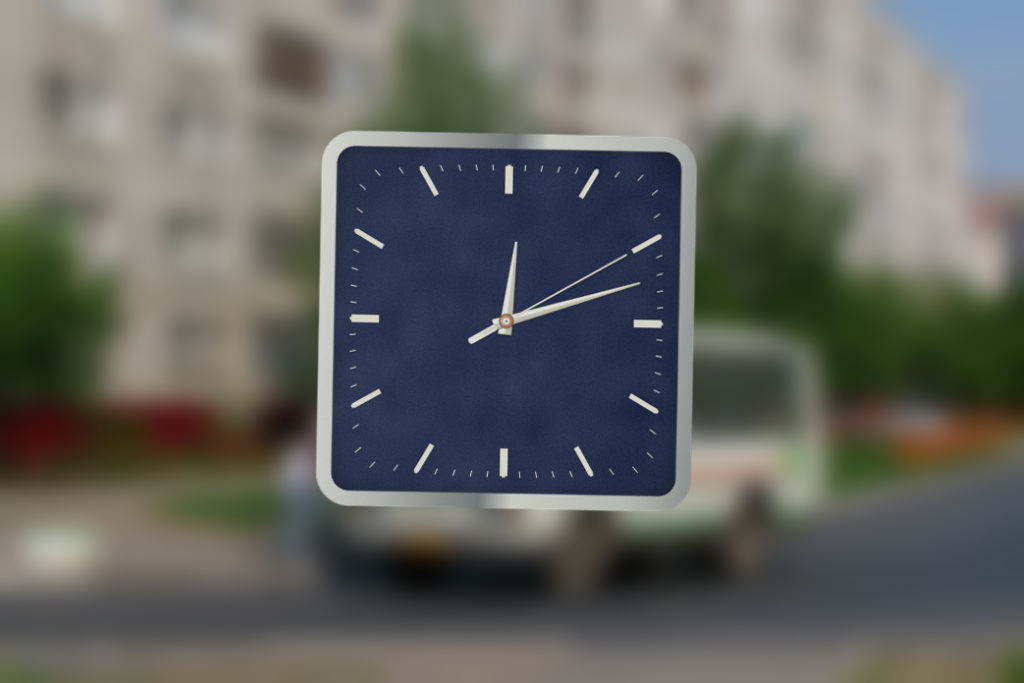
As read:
h=12 m=12 s=10
